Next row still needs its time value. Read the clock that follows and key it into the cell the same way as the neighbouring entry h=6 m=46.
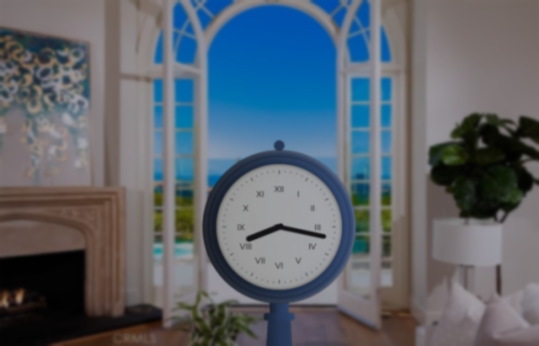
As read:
h=8 m=17
